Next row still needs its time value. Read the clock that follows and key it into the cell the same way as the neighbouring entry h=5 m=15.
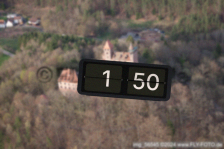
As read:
h=1 m=50
